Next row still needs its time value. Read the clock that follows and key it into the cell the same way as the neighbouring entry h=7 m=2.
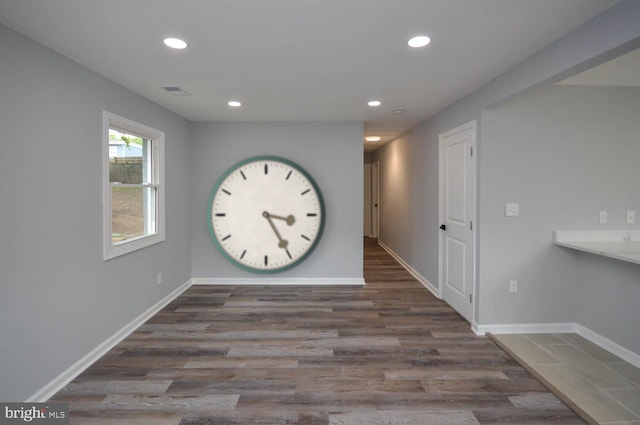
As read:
h=3 m=25
